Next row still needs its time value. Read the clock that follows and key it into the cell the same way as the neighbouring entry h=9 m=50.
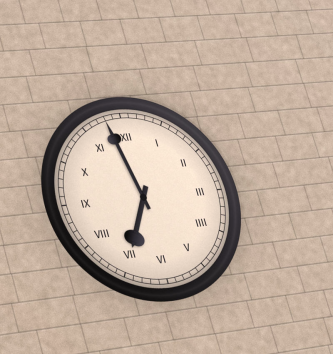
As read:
h=6 m=58
